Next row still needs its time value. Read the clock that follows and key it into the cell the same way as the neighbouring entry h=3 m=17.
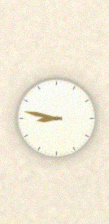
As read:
h=8 m=47
